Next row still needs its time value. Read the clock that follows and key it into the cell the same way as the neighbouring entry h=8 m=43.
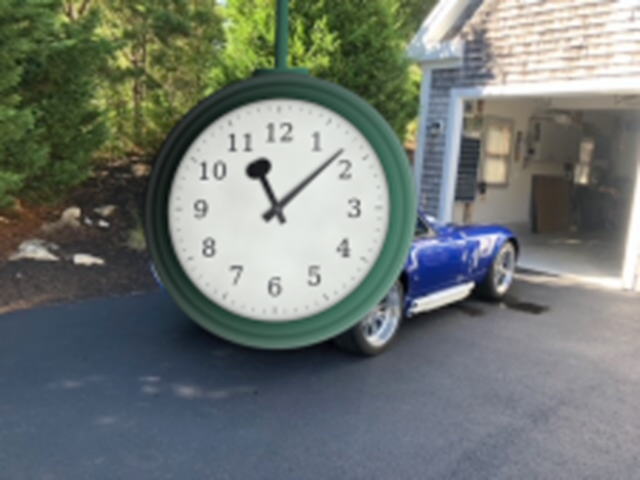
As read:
h=11 m=8
